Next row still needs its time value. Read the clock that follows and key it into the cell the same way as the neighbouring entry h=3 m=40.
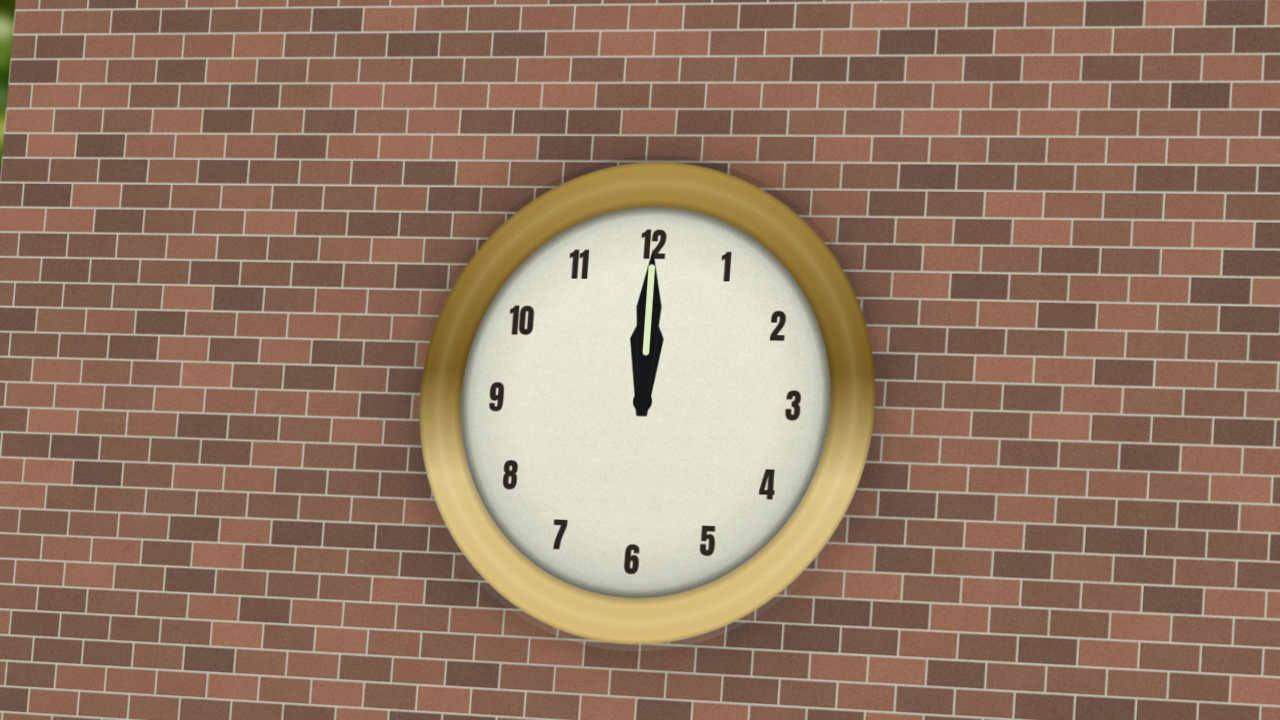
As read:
h=12 m=0
